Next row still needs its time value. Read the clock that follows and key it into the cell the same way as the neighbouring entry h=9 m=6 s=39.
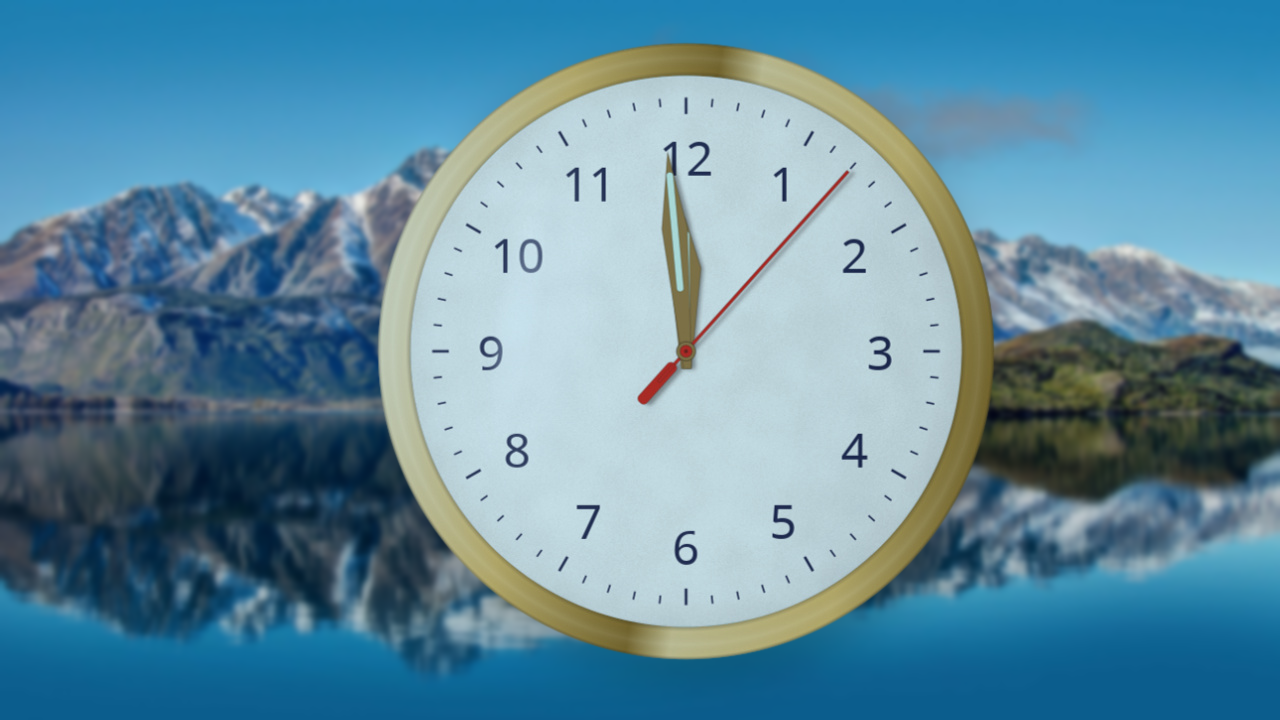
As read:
h=11 m=59 s=7
